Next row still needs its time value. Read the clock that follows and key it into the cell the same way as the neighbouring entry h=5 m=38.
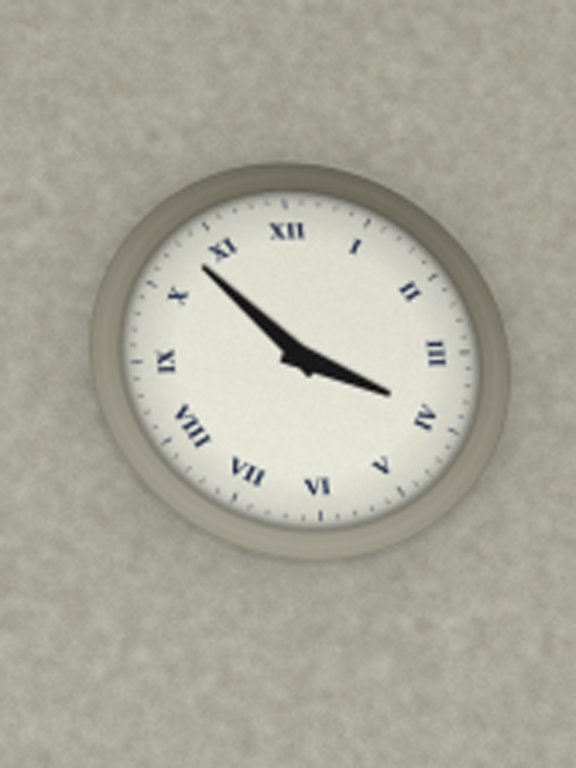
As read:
h=3 m=53
